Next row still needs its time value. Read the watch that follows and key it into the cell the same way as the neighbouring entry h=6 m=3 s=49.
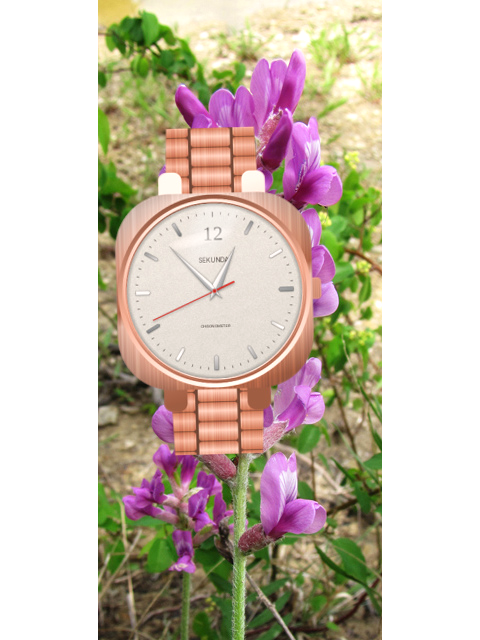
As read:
h=12 m=52 s=41
